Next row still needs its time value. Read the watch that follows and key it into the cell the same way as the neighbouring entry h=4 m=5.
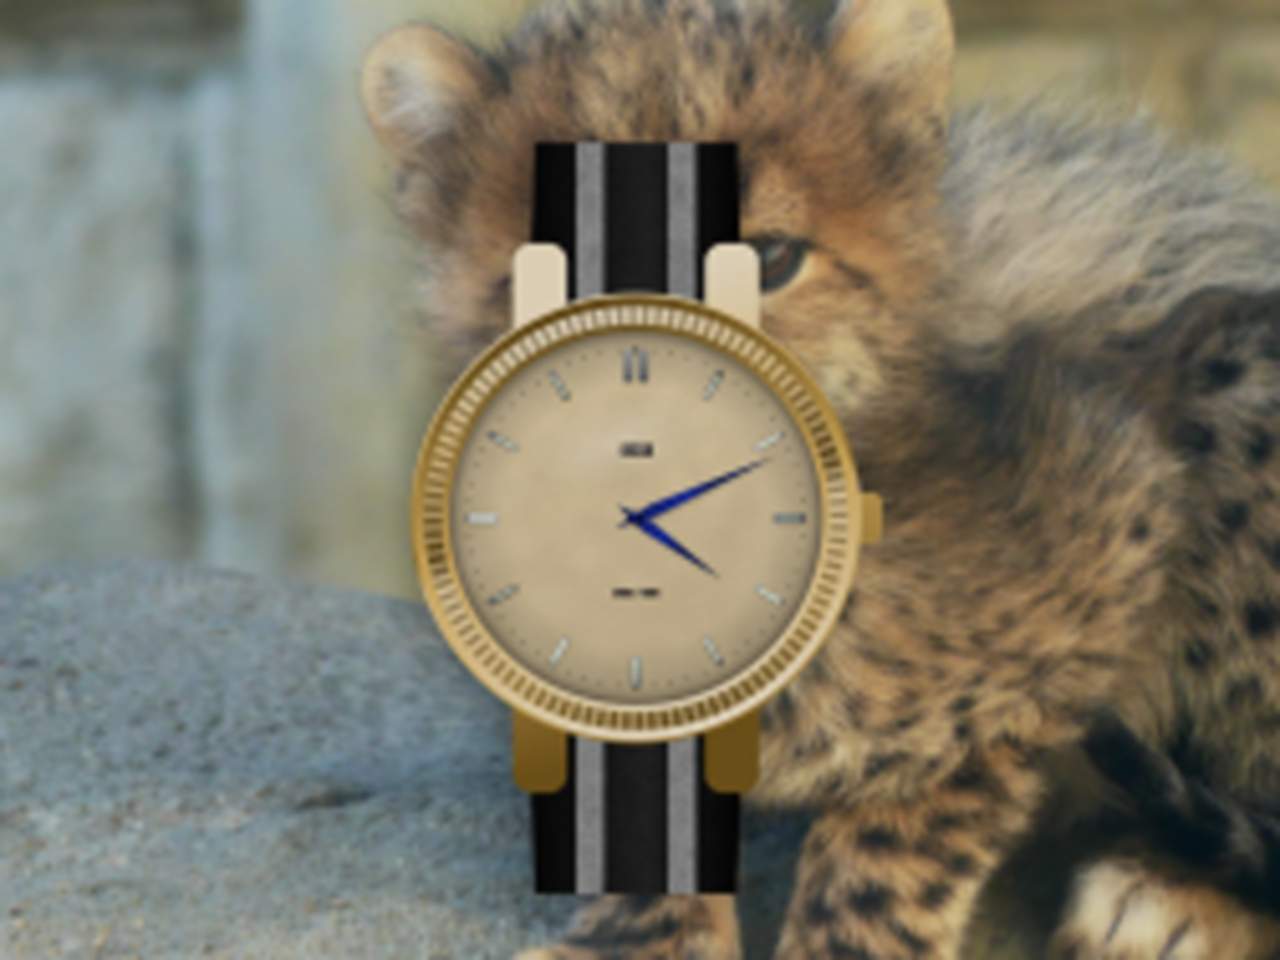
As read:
h=4 m=11
